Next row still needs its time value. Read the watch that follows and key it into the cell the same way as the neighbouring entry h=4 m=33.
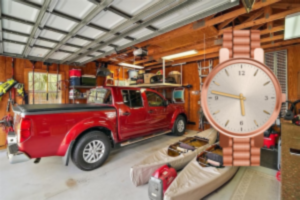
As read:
h=5 m=47
